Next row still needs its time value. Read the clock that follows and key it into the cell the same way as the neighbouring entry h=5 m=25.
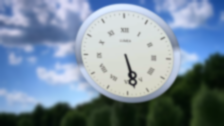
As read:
h=5 m=28
